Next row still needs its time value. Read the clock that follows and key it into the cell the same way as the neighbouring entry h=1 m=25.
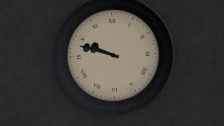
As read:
h=9 m=48
